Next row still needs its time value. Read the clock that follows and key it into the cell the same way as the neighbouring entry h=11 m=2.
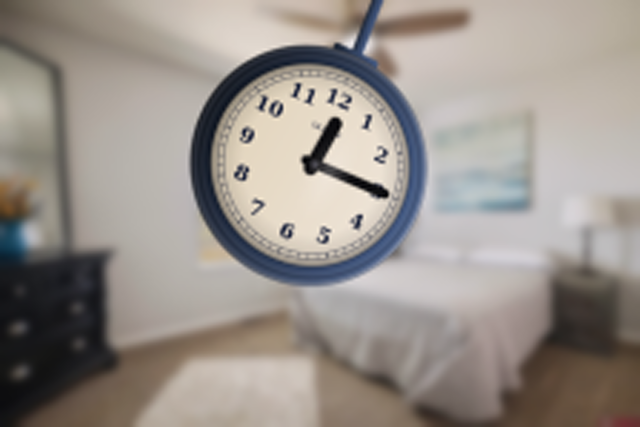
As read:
h=12 m=15
